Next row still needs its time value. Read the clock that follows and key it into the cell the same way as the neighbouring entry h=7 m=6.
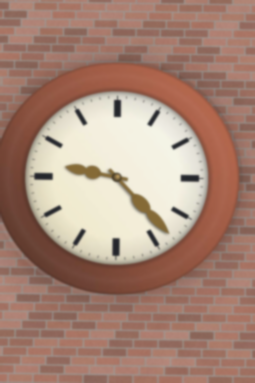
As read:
h=9 m=23
